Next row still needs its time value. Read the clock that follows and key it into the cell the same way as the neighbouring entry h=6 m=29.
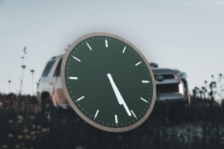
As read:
h=5 m=26
